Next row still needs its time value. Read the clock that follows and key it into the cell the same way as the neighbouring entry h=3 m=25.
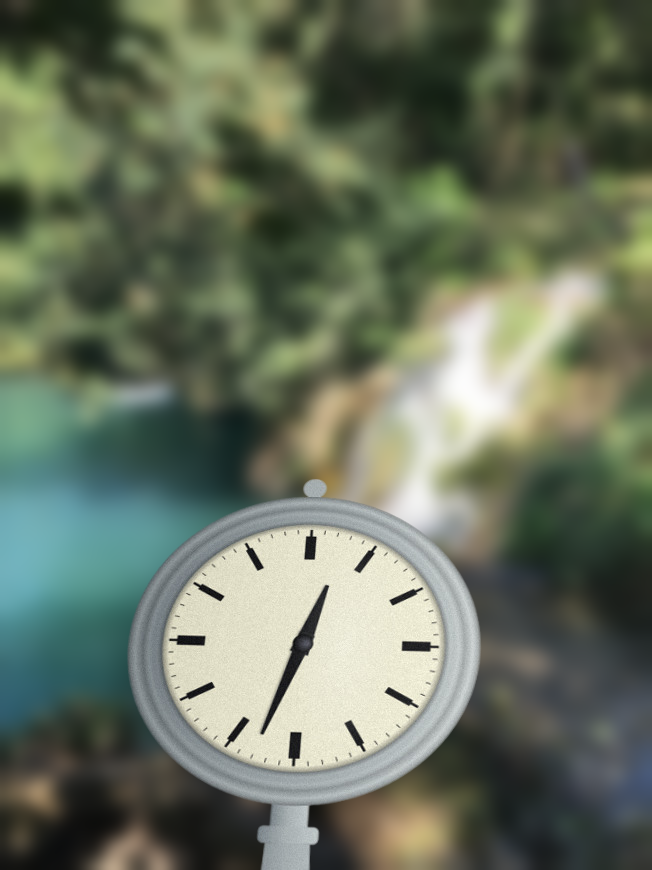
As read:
h=12 m=33
